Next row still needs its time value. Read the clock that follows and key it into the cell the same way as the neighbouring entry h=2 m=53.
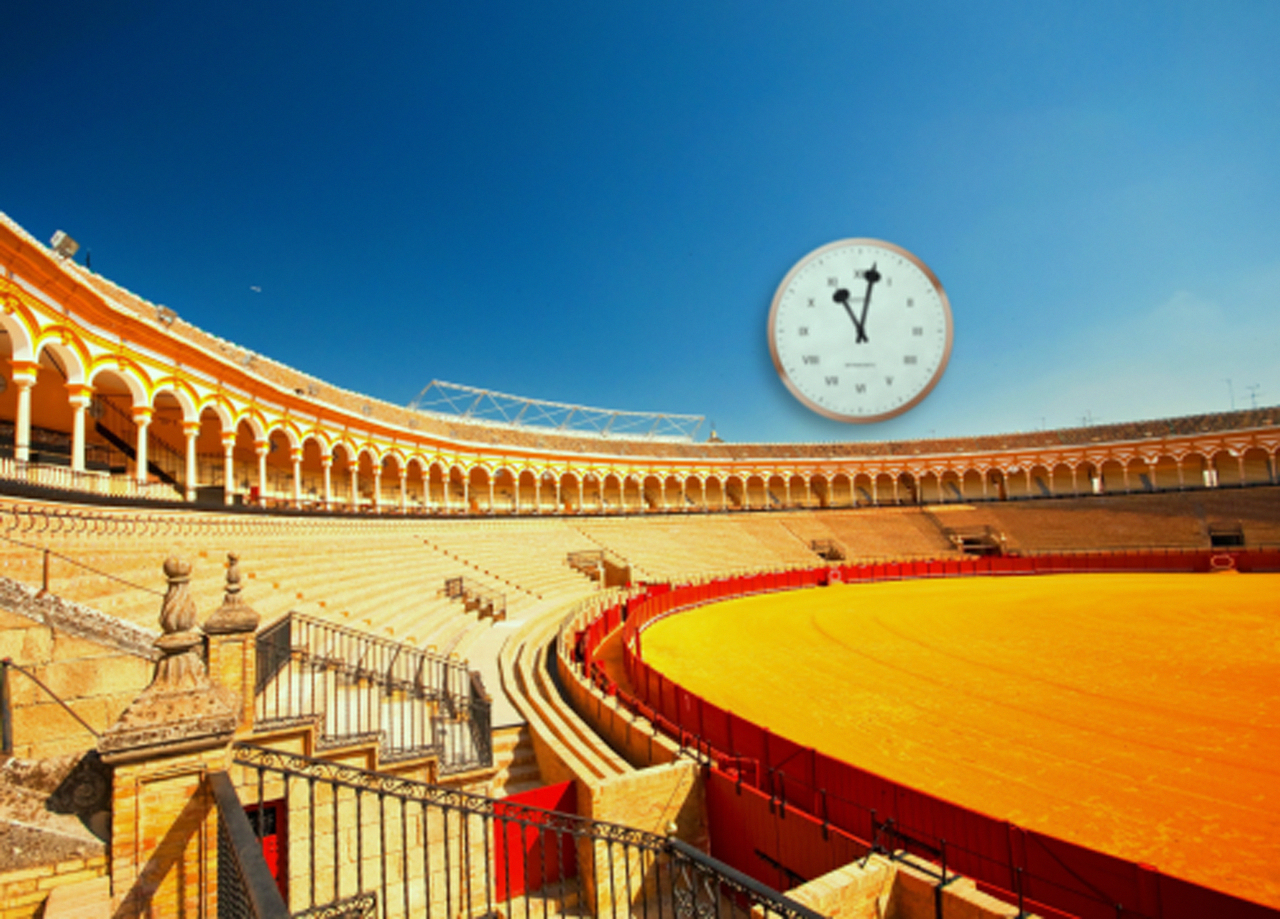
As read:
h=11 m=2
